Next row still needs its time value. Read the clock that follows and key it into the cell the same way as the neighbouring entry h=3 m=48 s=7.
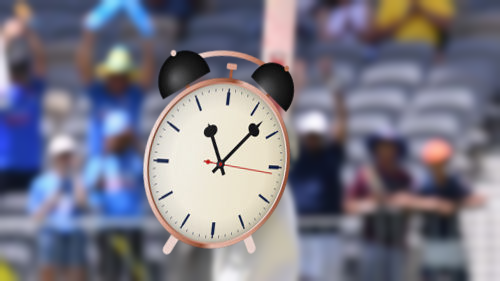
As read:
h=11 m=7 s=16
